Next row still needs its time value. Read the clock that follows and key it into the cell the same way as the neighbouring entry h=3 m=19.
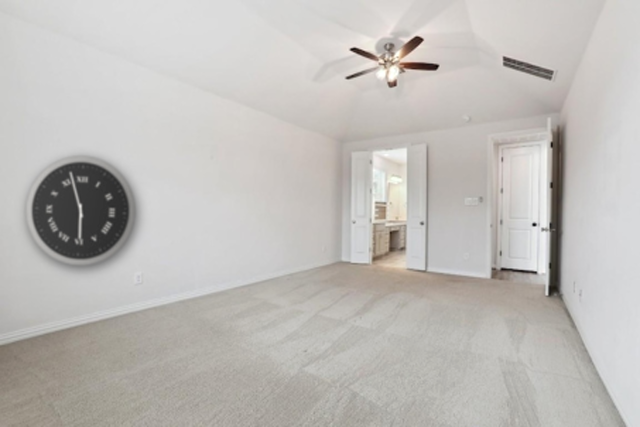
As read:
h=5 m=57
